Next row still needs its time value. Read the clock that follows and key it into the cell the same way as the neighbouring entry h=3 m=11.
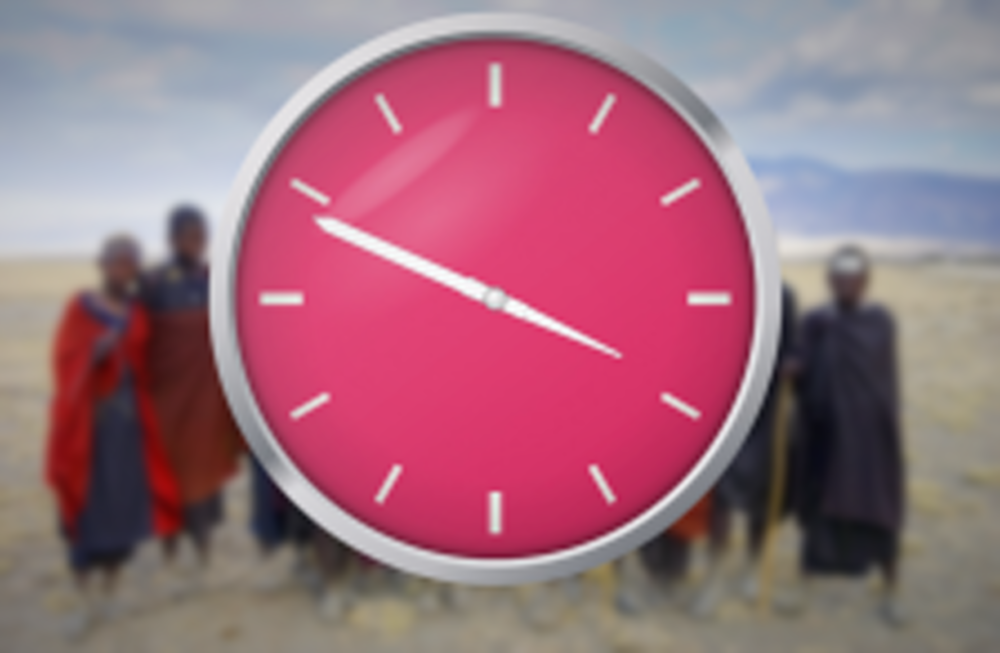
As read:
h=3 m=49
